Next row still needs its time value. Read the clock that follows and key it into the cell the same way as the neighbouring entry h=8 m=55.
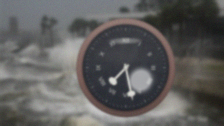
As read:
h=7 m=28
